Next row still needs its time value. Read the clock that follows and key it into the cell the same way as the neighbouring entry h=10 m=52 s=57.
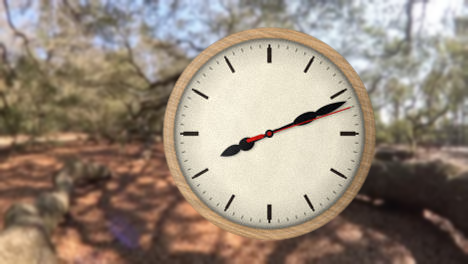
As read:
h=8 m=11 s=12
